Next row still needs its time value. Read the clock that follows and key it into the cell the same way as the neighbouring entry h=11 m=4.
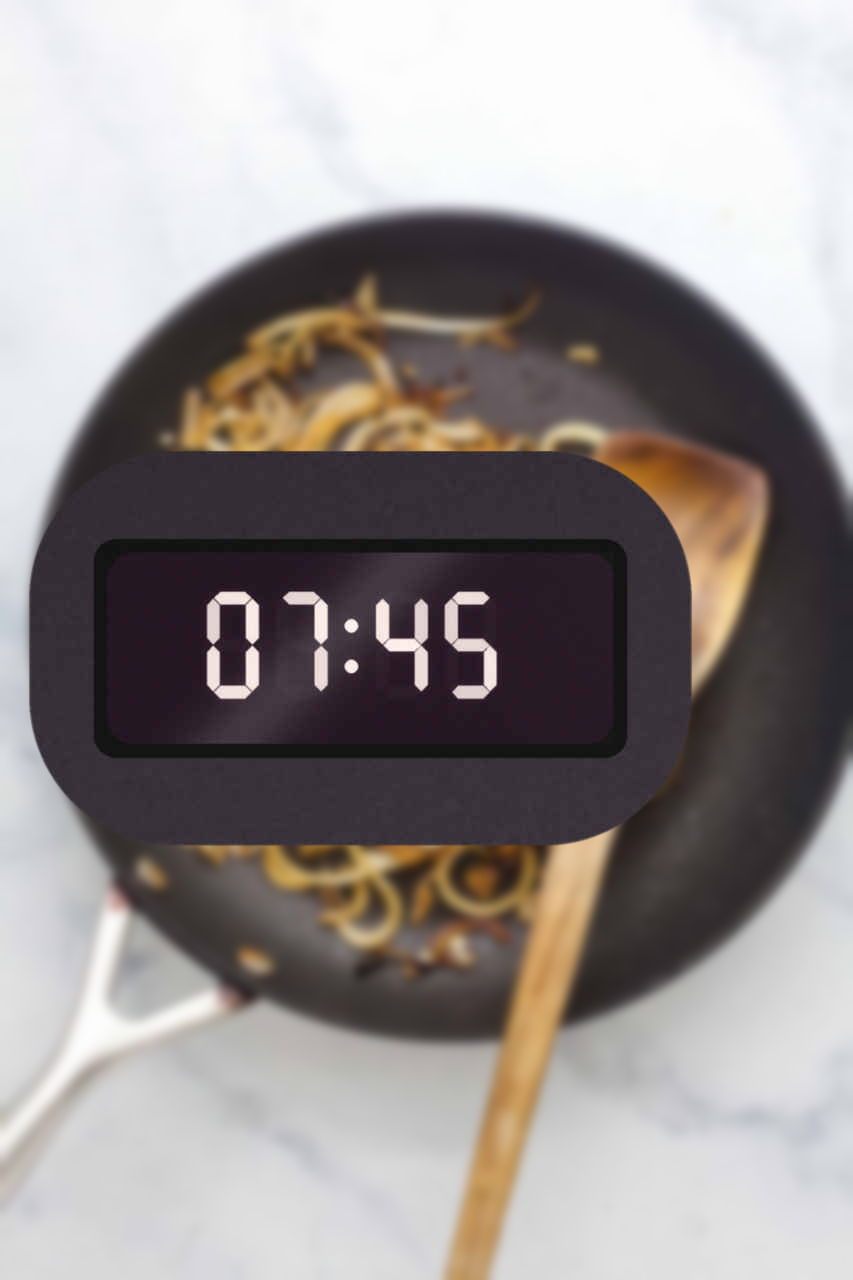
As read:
h=7 m=45
